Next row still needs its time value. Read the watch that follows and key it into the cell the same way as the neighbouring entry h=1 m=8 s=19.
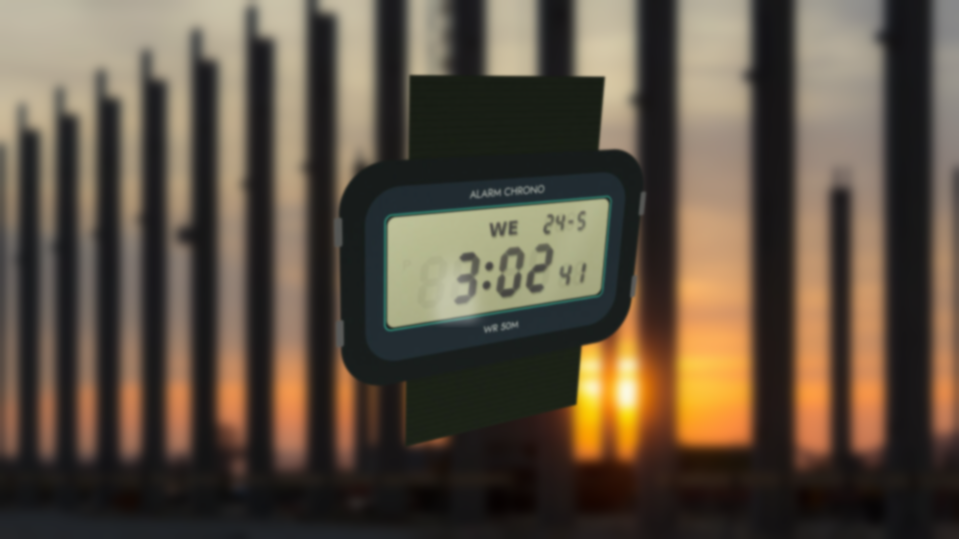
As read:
h=3 m=2 s=41
